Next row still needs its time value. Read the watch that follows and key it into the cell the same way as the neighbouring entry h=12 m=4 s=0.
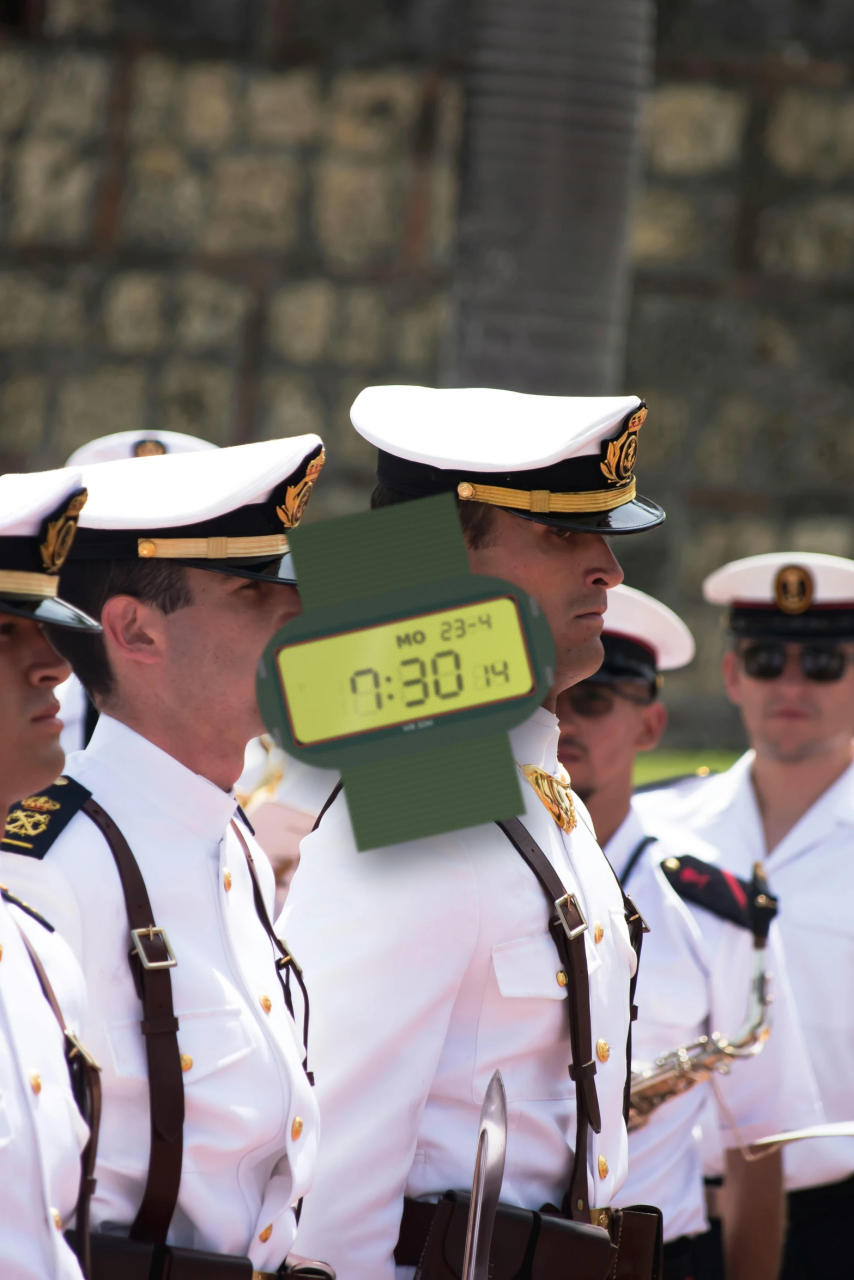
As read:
h=7 m=30 s=14
